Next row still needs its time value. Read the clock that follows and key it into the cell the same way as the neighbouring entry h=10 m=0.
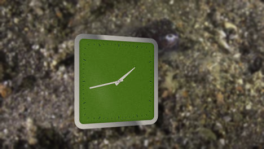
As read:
h=1 m=43
